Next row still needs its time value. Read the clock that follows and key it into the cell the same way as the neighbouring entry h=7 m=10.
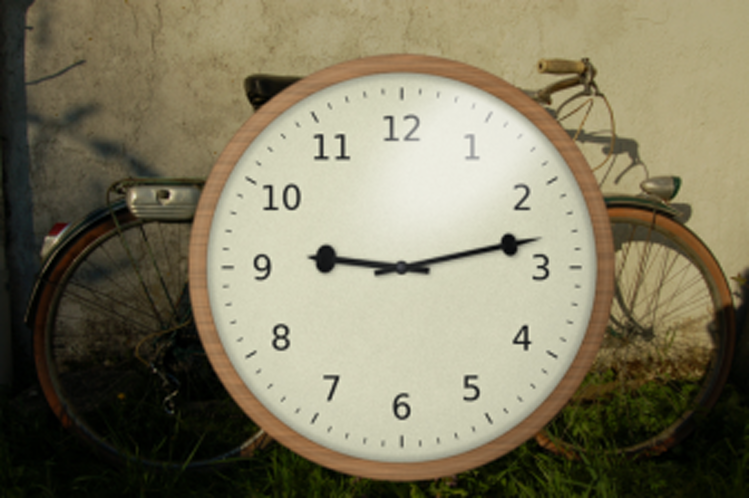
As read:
h=9 m=13
